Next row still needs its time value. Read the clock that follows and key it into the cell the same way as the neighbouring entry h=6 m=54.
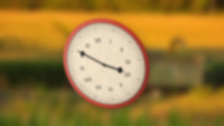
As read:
h=3 m=51
